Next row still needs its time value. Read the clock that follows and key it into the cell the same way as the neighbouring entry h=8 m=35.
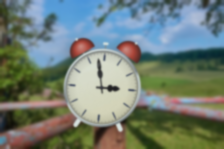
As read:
h=2 m=58
